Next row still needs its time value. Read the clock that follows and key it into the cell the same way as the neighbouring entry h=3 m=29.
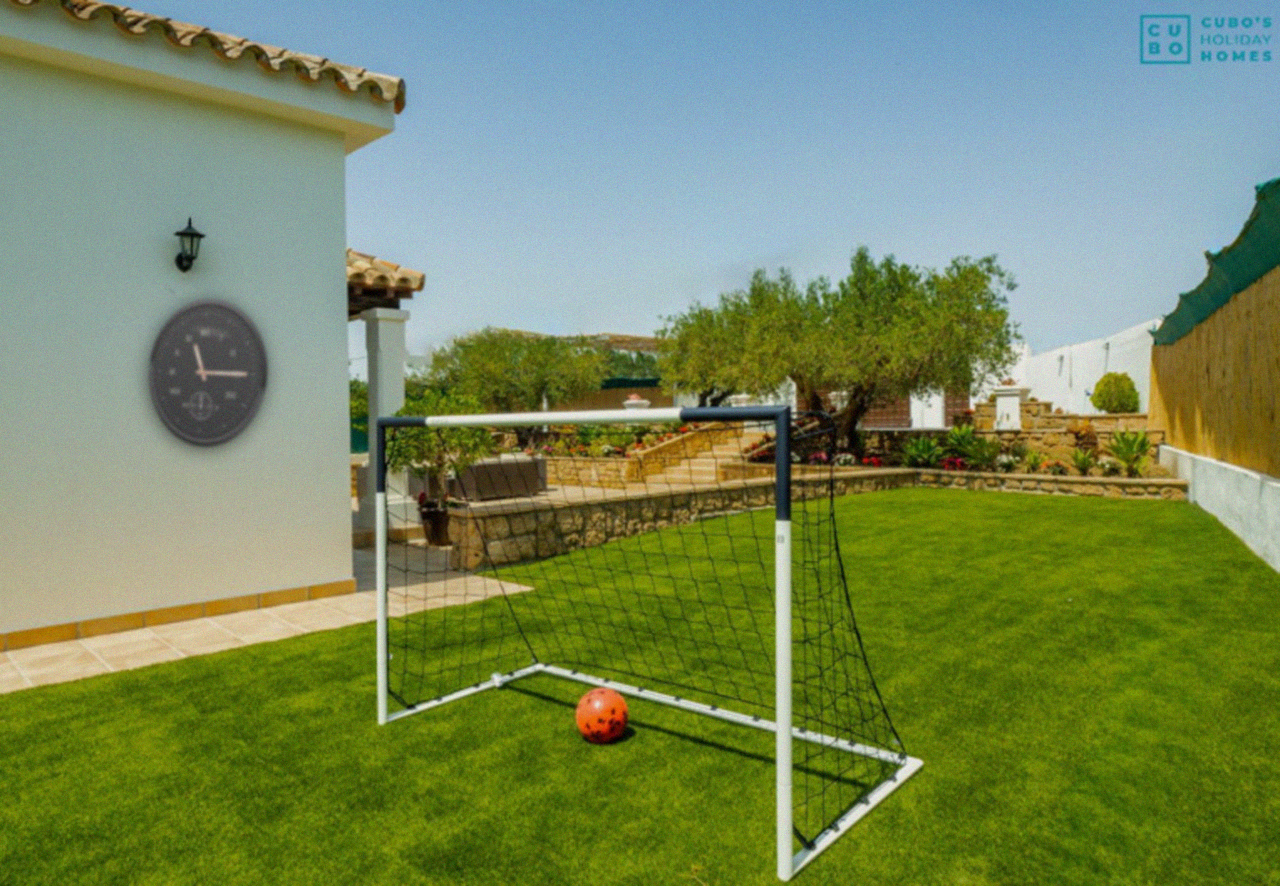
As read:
h=11 m=15
